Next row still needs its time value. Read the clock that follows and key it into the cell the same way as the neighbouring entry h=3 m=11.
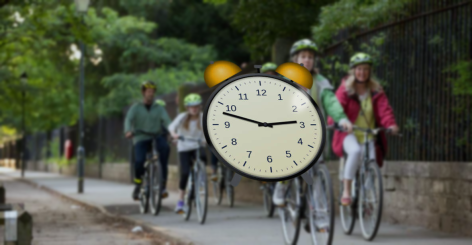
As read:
h=2 m=48
